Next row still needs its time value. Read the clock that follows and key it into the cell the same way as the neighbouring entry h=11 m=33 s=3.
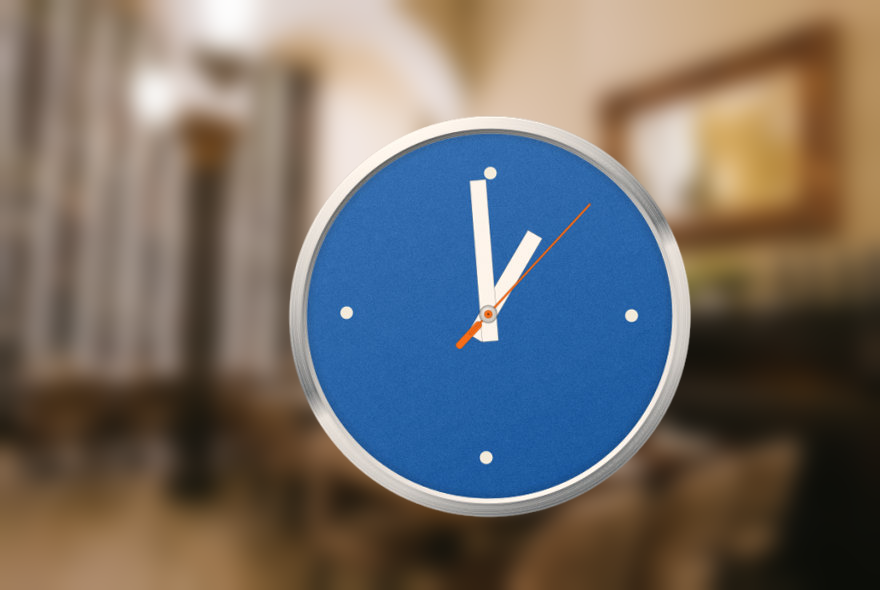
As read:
h=12 m=59 s=7
